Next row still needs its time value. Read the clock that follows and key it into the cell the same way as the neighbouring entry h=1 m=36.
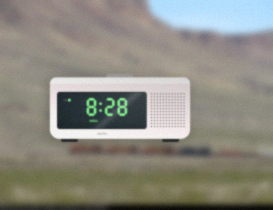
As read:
h=8 m=28
